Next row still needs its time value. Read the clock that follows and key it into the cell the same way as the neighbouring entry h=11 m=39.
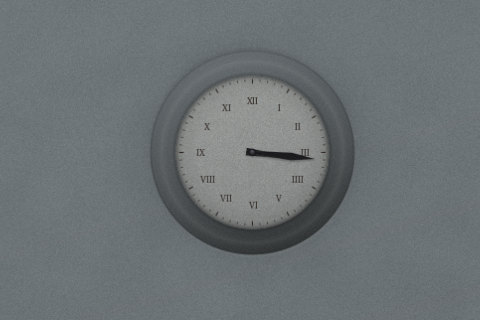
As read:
h=3 m=16
